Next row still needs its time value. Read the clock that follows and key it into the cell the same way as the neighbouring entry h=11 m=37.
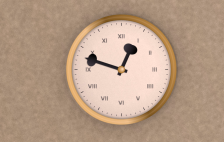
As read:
h=12 m=48
